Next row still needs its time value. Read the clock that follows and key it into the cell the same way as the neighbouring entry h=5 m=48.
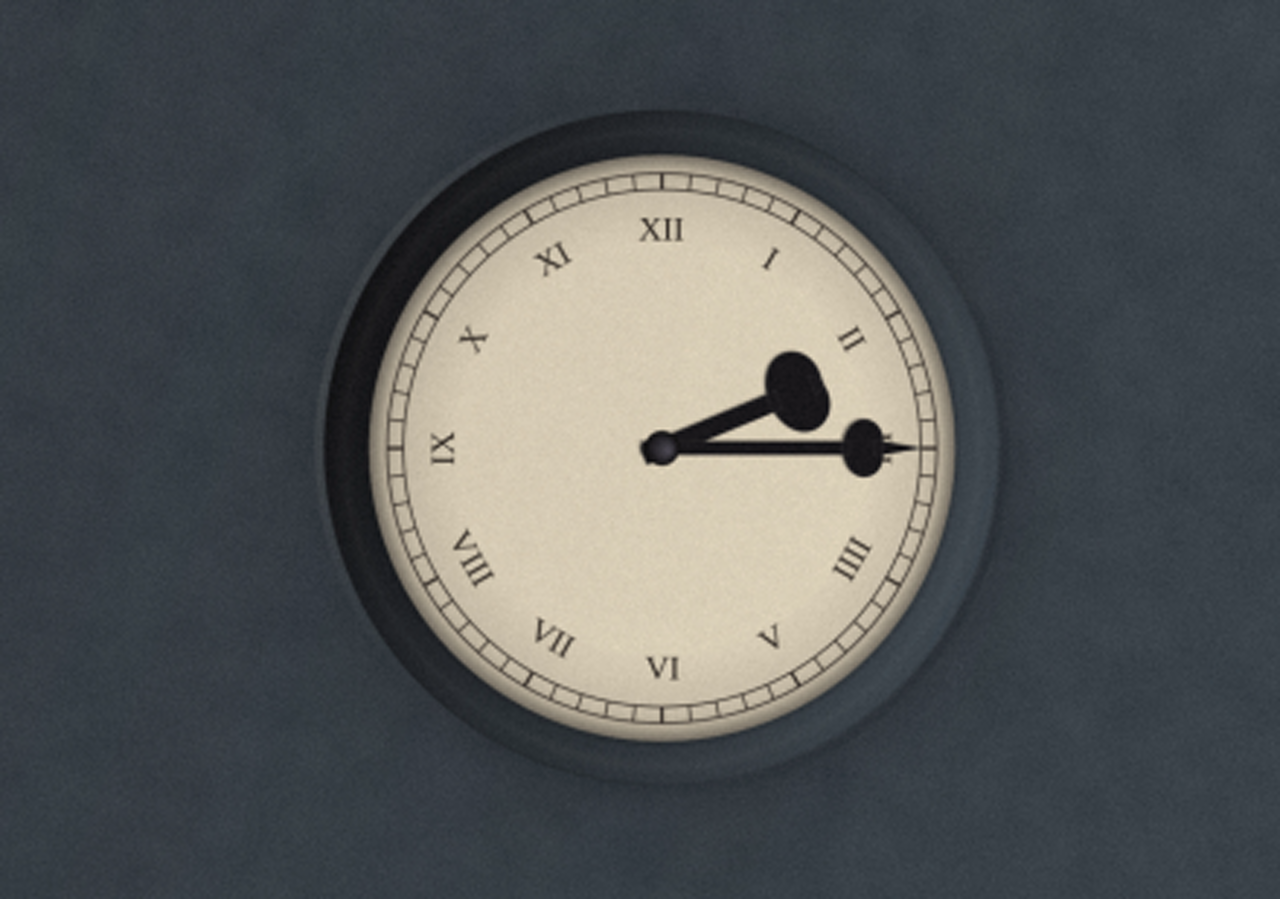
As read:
h=2 m=15
